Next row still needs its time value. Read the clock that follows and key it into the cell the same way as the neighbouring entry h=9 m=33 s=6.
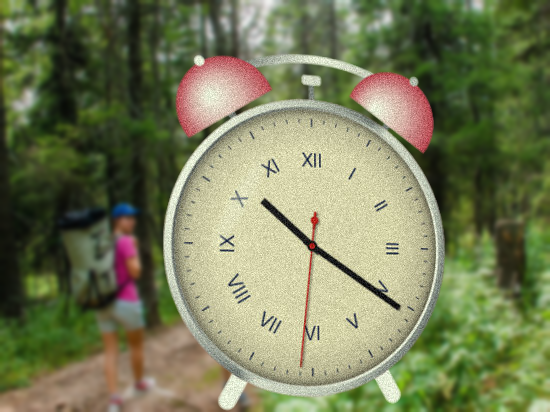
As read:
h=10 m=20 s=31
